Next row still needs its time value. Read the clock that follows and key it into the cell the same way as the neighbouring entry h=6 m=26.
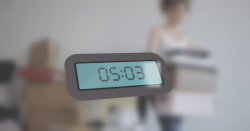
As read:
h=5 m=3
